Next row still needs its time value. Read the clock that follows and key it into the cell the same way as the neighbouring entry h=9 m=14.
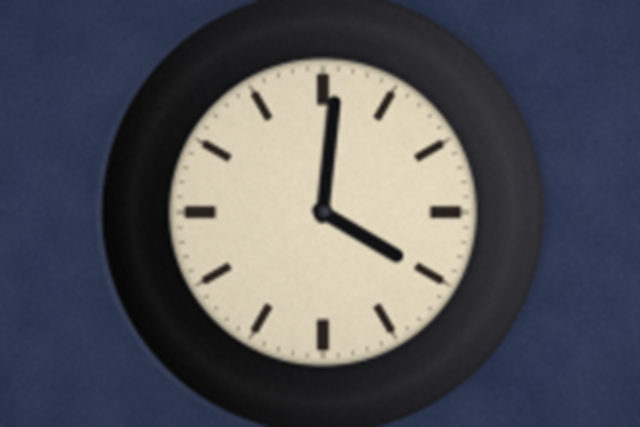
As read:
h=4 m=1
